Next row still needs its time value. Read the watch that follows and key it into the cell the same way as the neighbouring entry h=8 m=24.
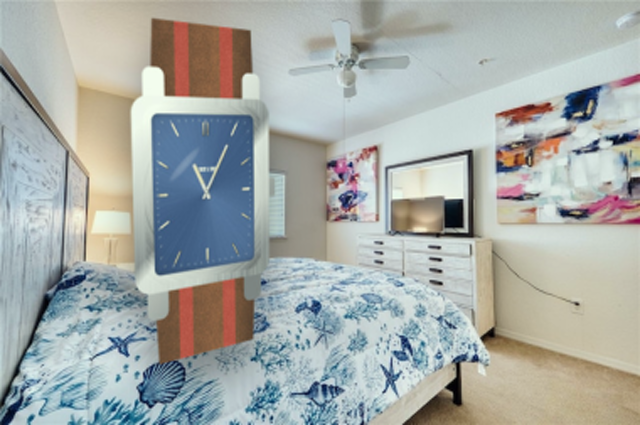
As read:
h=11 m=5
